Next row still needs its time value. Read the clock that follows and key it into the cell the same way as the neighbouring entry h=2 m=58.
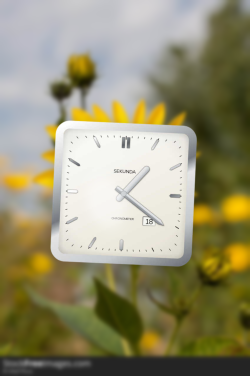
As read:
h=1 m=21
